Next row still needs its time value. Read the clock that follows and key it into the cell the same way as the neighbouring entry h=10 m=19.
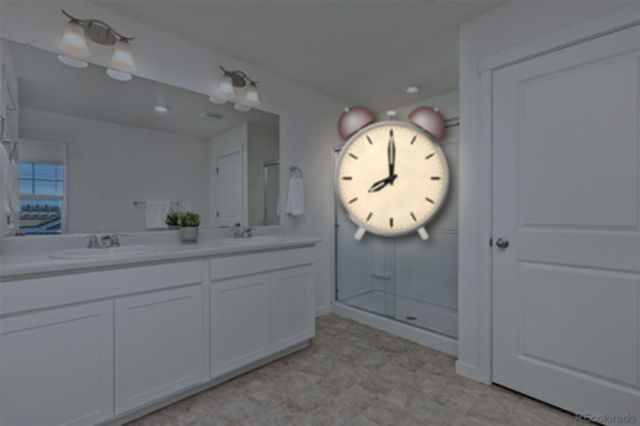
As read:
h=8 m=0
